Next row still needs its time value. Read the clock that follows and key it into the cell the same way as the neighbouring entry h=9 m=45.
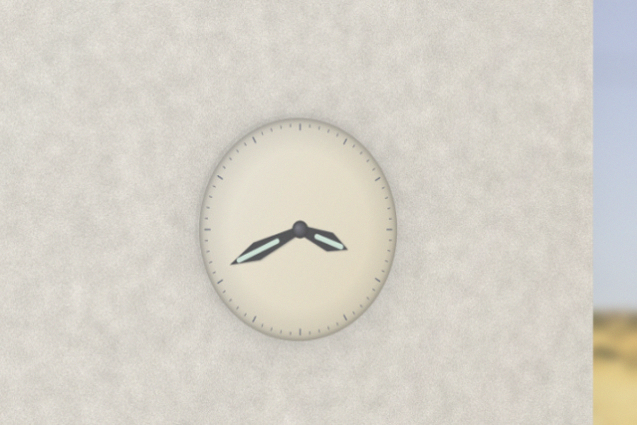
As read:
h=3 m=41
